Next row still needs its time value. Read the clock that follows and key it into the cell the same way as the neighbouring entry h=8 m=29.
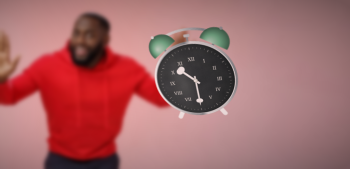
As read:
h=10 m=30
